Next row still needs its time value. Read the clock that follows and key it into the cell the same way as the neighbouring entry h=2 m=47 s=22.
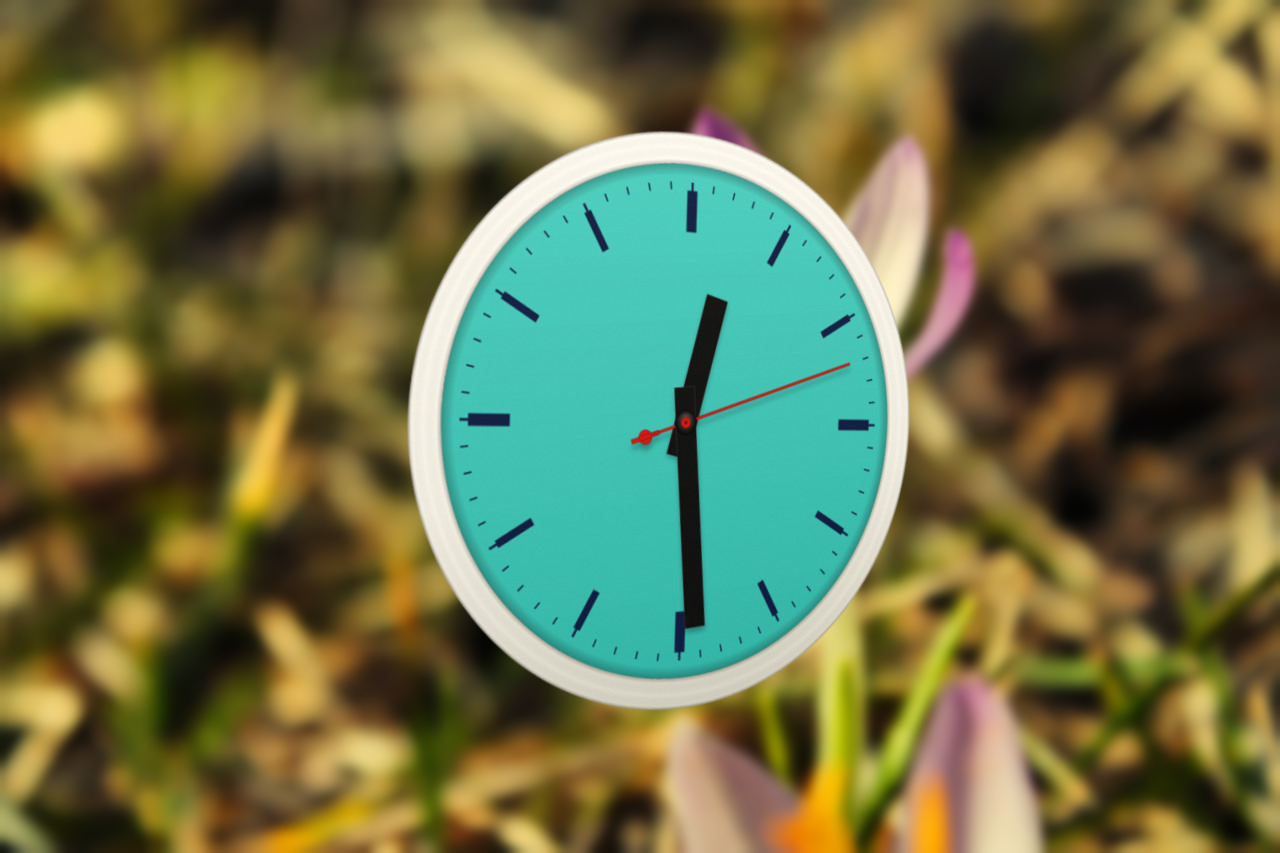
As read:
h=12 m=29 s=12
